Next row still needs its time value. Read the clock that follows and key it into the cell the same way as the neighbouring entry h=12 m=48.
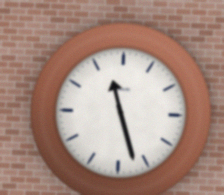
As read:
h=11 m=27
